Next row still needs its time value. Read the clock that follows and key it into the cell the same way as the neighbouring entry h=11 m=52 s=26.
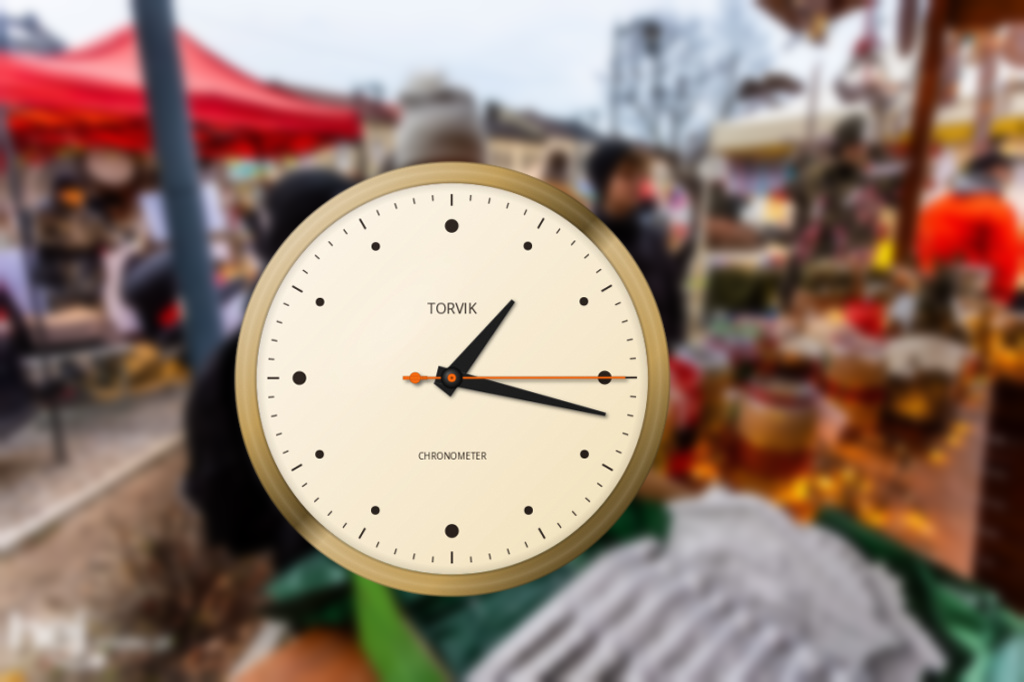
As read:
h=1 m=17 s=15
